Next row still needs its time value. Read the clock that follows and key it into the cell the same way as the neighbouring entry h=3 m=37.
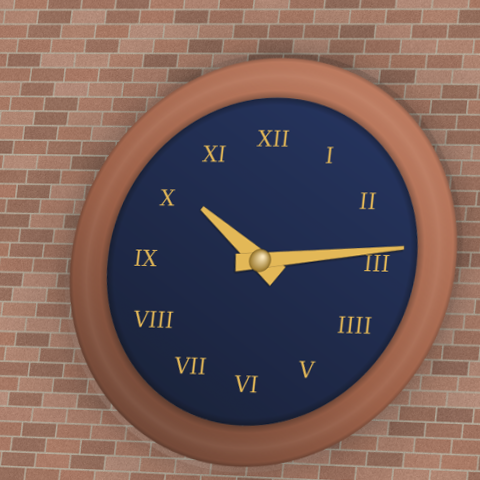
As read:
h=10 m=14
